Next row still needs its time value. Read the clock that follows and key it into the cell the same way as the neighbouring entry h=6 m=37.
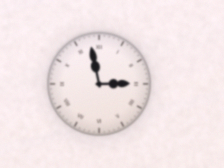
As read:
h=2 m=58
